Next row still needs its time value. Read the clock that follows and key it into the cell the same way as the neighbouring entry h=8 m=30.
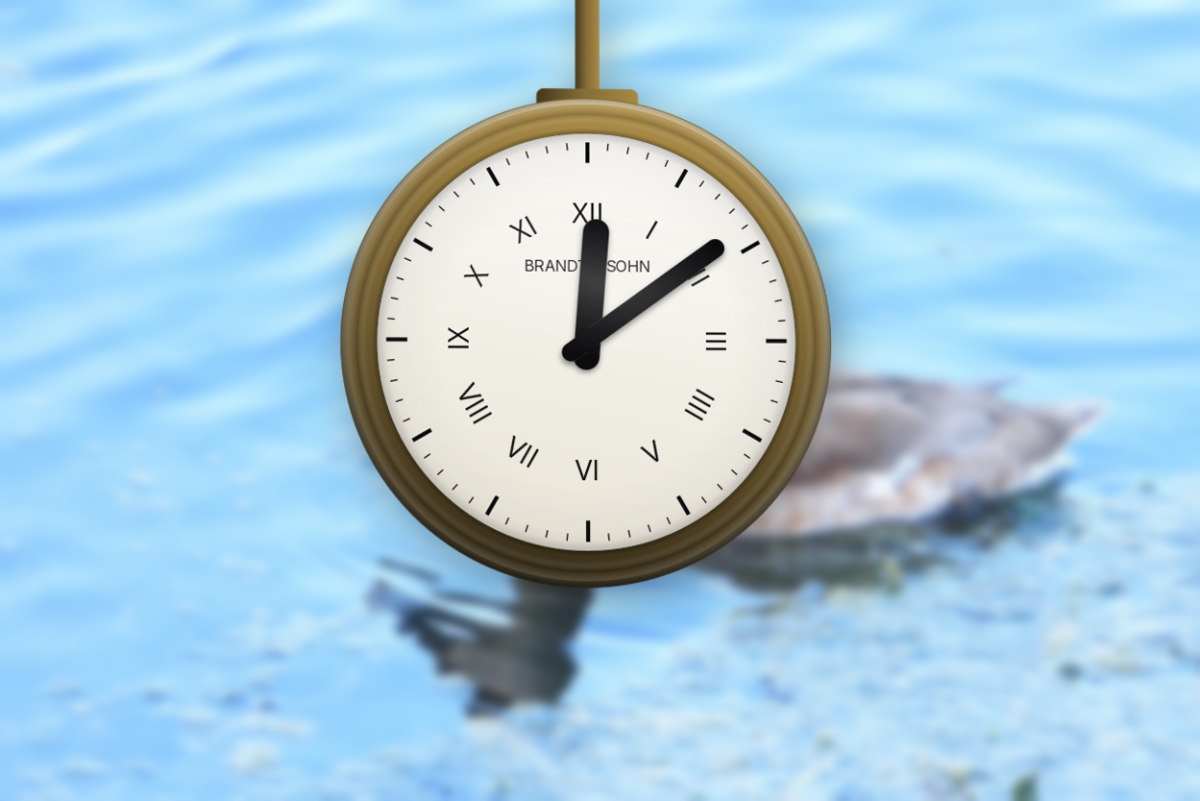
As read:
h=12 m=9
